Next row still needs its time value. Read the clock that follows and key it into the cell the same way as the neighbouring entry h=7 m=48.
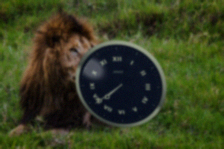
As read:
h=7 m=39
